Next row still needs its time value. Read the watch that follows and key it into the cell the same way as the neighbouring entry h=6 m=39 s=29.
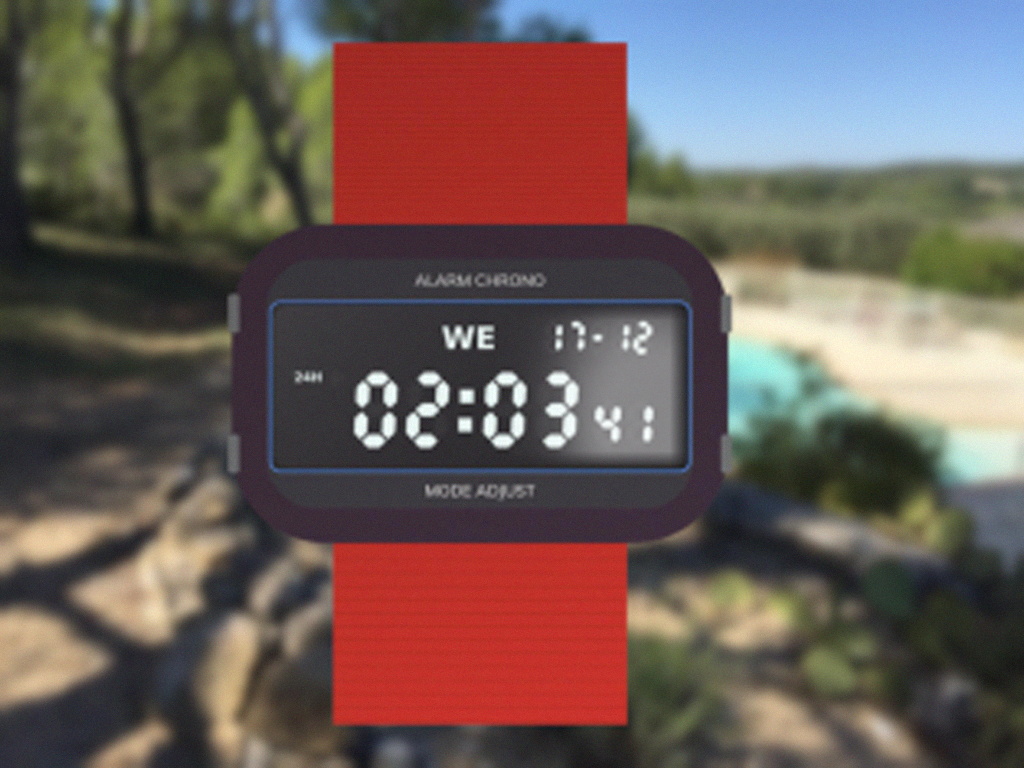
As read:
h=2 m=3 s=41
